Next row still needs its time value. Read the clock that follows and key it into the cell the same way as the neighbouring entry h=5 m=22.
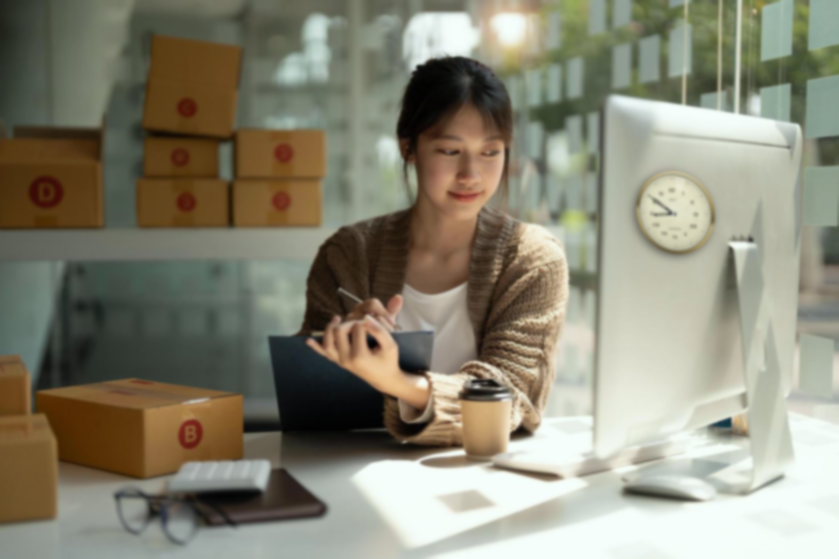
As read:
h=8 m=51
